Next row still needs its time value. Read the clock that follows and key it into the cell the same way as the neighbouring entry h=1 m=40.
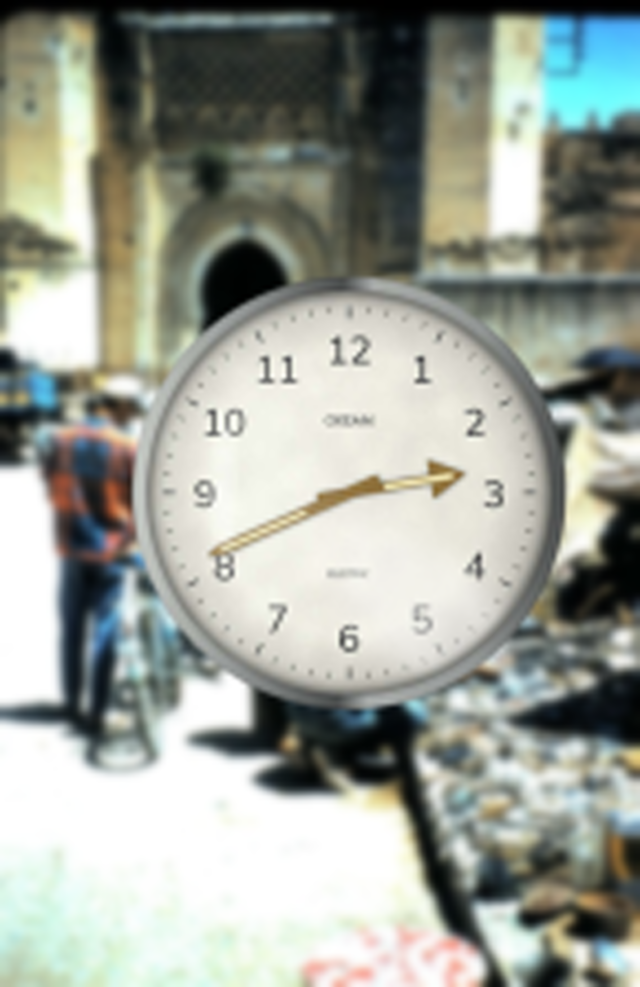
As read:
h=2 m=41
